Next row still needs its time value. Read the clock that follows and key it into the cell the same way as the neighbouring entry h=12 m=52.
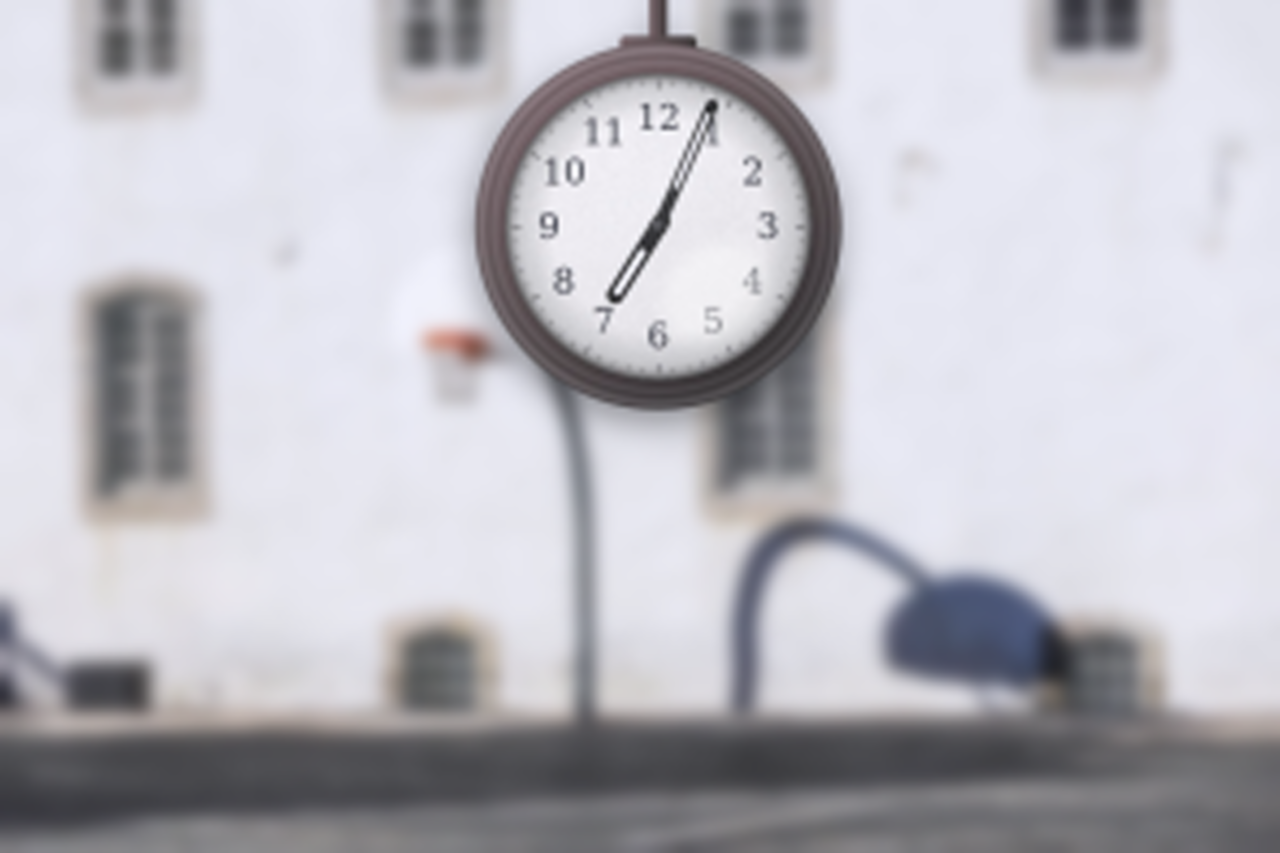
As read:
h=7 m=4
